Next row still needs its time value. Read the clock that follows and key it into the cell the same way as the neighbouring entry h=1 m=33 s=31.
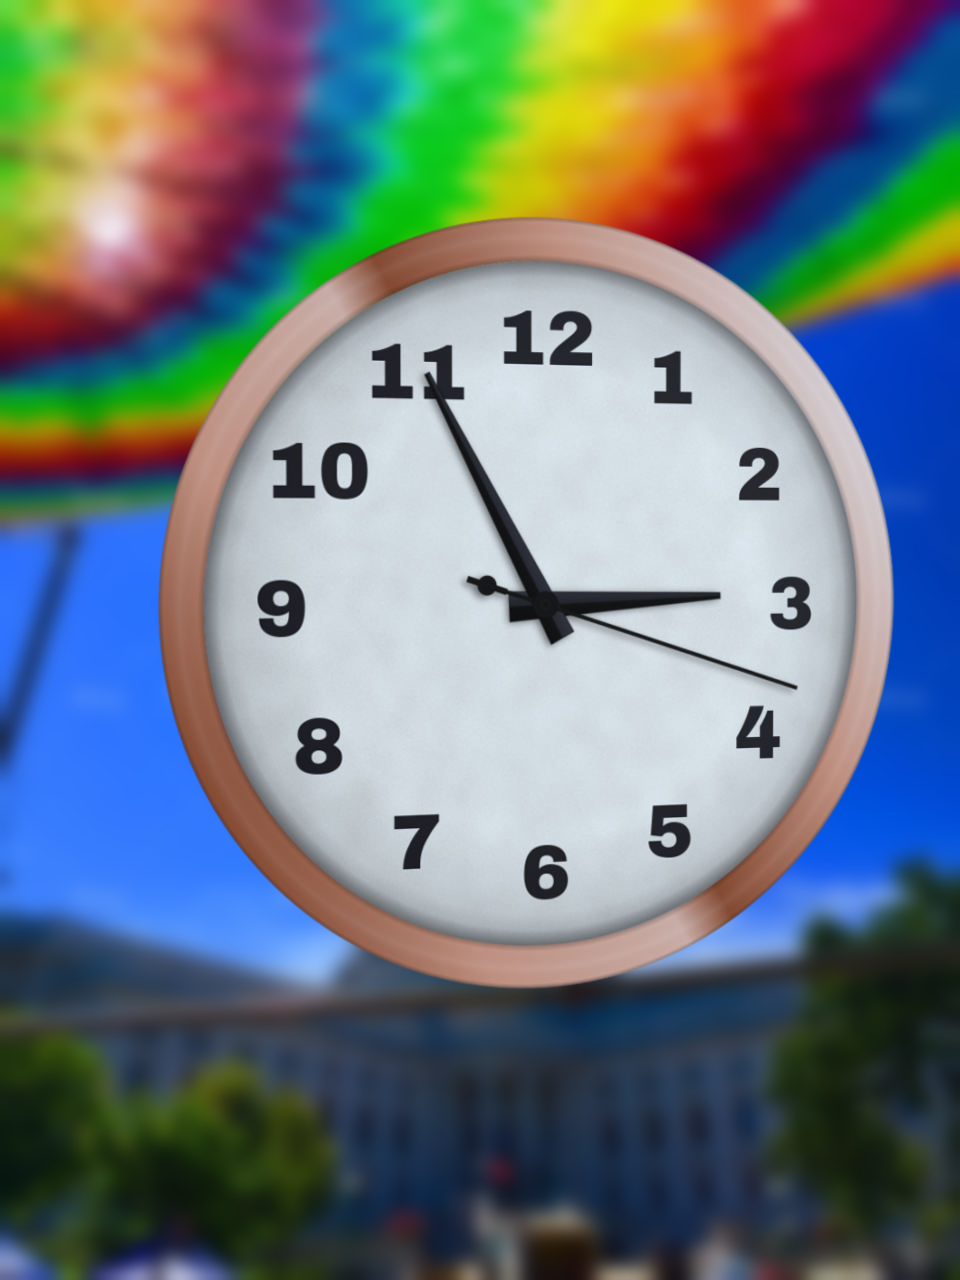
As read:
h=2 m=55 s=18
